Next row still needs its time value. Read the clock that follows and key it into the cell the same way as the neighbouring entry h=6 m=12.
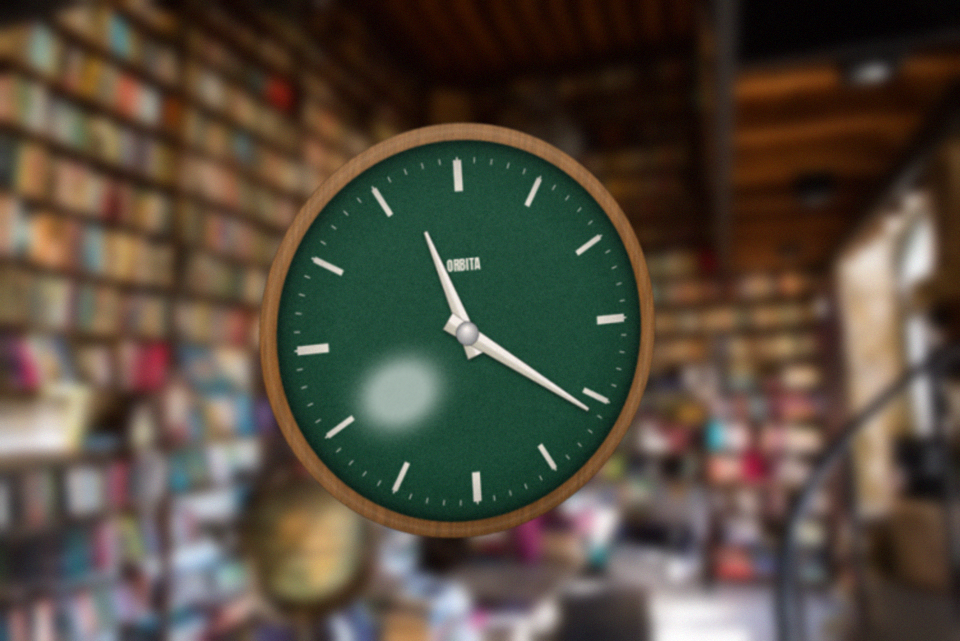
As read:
h=11 m=21
